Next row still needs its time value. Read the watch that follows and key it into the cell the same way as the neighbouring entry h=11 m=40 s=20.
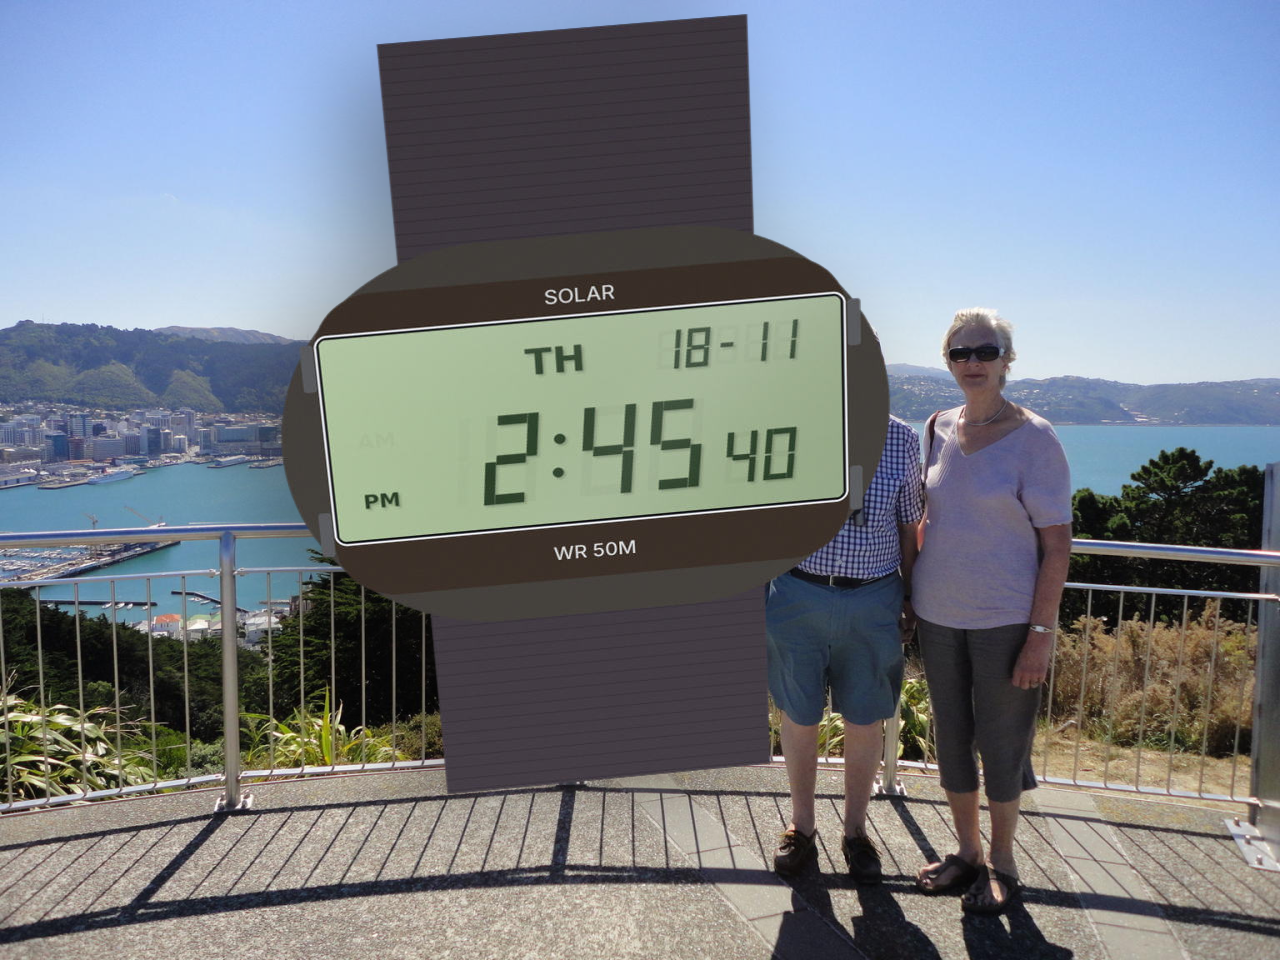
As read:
h=2 m=45 s=40
